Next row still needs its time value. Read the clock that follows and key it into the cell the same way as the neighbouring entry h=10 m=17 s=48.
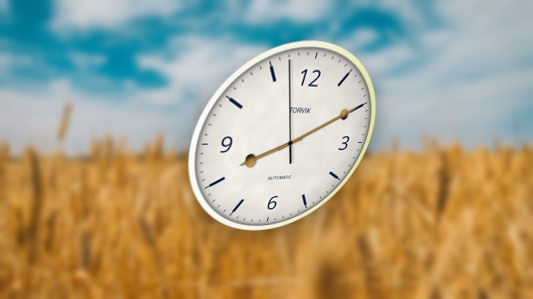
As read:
h=8 m=9 s=57
